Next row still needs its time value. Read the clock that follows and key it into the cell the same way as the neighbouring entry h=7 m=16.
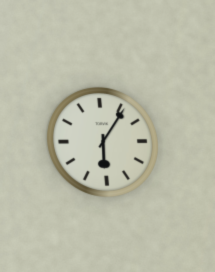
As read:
h=6 m=6
